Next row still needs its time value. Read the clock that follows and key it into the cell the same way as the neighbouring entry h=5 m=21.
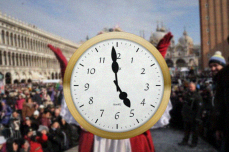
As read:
h=4 m=59
